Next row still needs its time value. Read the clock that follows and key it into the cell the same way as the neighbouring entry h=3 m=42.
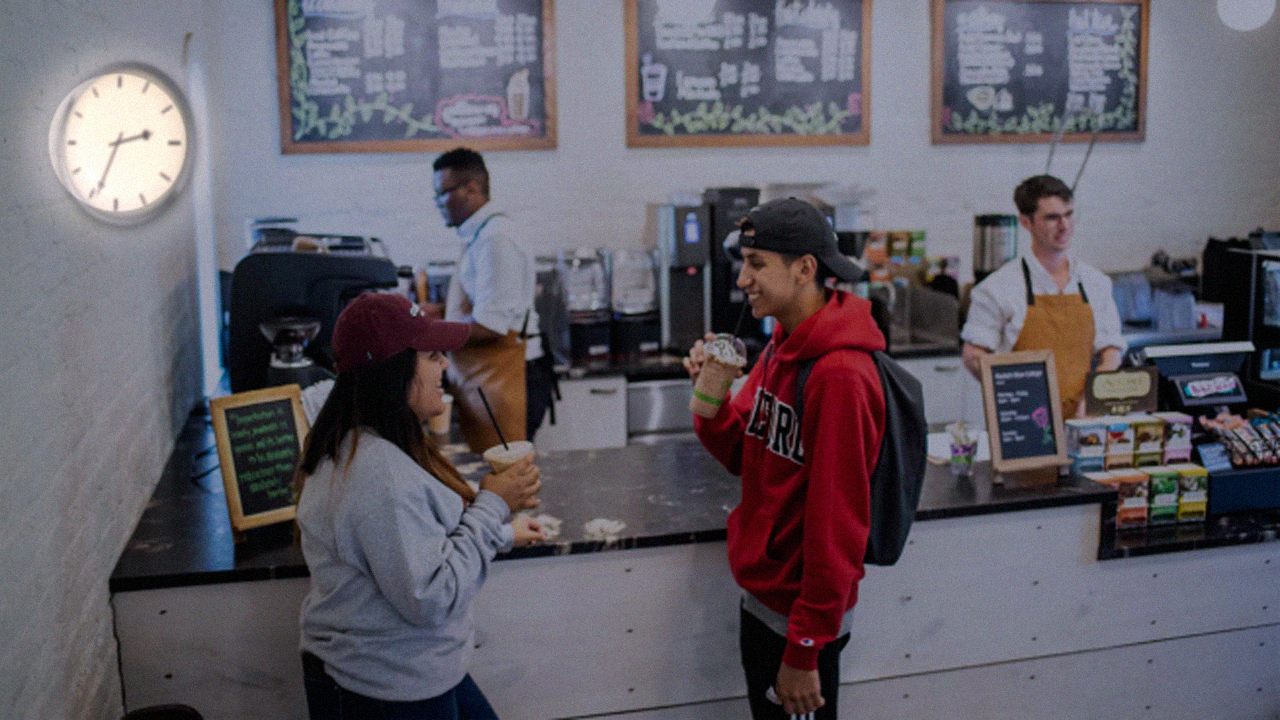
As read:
h=2 m=34
